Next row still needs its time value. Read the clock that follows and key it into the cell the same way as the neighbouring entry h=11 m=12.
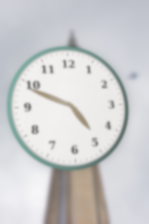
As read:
h=4 m=49
